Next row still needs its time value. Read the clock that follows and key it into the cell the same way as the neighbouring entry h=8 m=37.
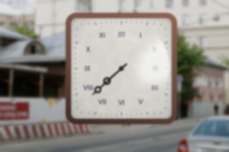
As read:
h=7 m=38
